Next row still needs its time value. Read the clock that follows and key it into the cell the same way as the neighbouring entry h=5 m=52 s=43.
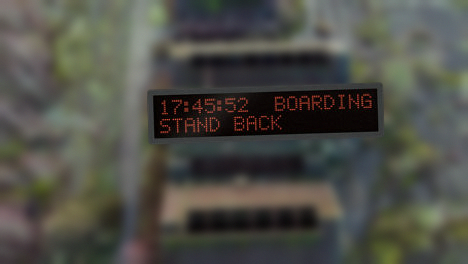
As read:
h=17 m=45 s=52
